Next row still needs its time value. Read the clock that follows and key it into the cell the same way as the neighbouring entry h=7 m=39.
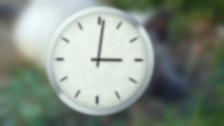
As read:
h=3 m=1
